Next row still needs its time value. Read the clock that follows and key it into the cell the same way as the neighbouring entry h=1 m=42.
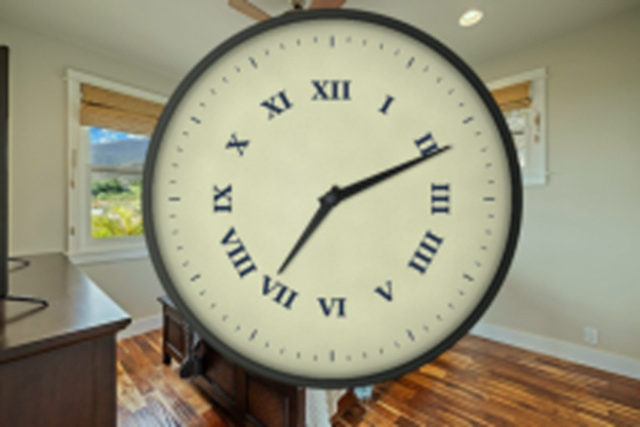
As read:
h=7 m=11
